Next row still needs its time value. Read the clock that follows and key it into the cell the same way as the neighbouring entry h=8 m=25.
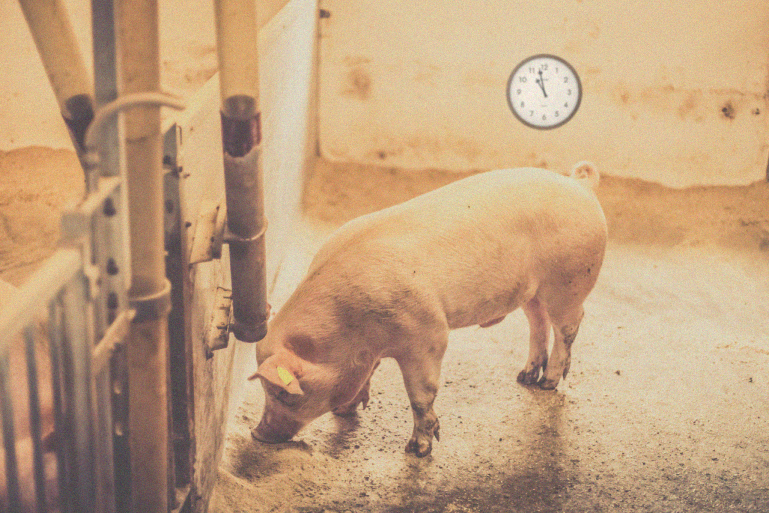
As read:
h=10 m=58
